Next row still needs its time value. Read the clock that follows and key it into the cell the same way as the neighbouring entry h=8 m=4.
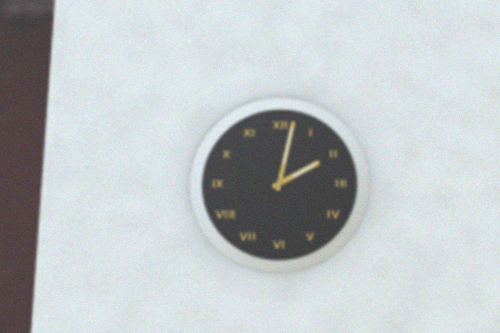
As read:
h=2 m=2
